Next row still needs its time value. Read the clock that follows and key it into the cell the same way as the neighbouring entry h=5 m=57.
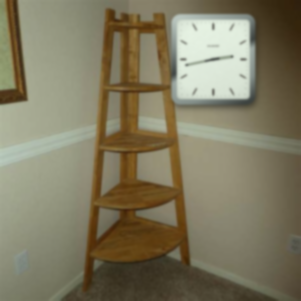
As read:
h=2 m=43
